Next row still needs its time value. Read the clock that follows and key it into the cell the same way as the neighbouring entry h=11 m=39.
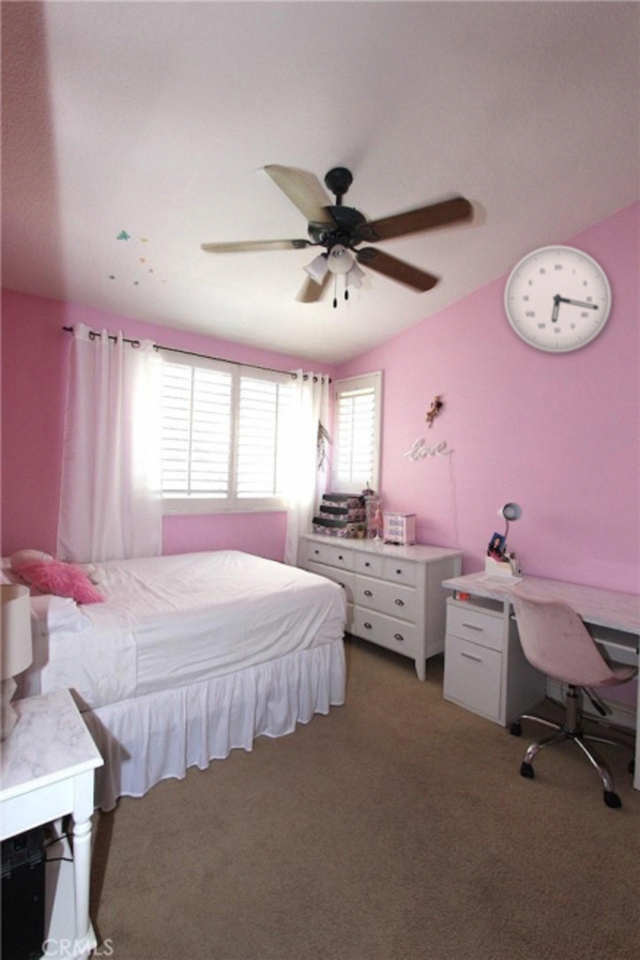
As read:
h=6 m=17
